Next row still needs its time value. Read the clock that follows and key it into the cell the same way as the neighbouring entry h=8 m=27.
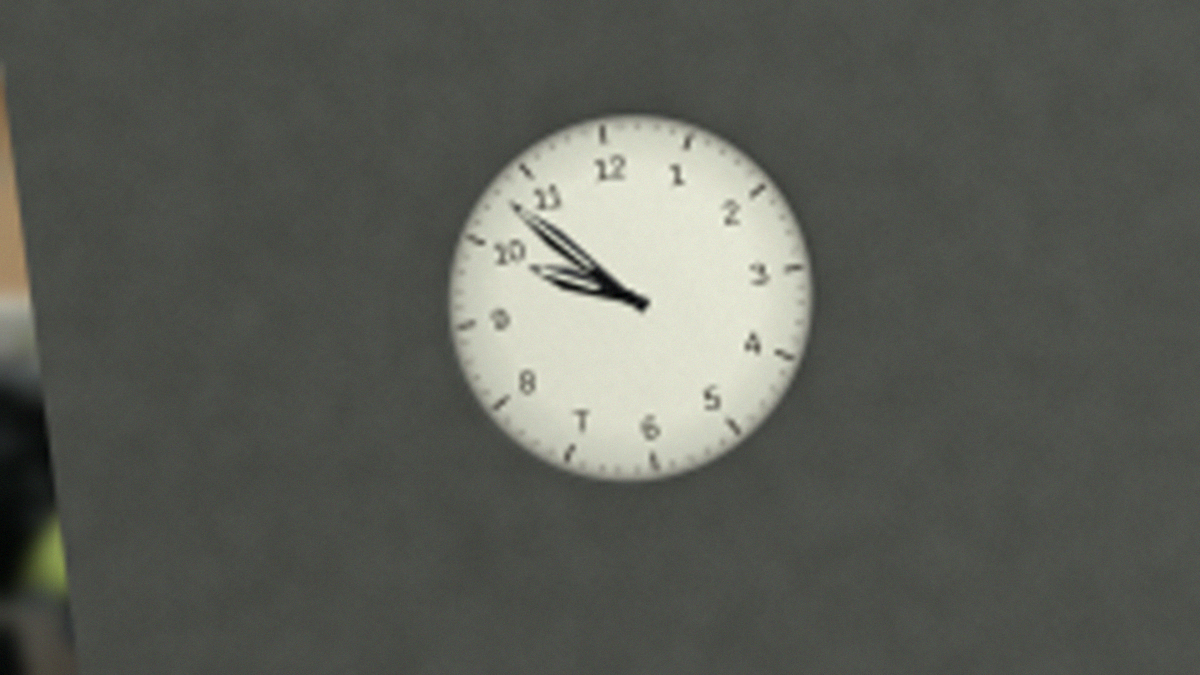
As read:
h=9 m=53
